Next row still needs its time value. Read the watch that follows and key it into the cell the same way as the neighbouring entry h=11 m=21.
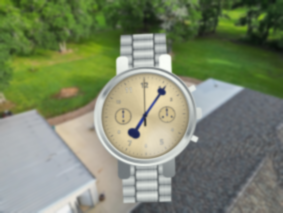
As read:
h=7 m=6
